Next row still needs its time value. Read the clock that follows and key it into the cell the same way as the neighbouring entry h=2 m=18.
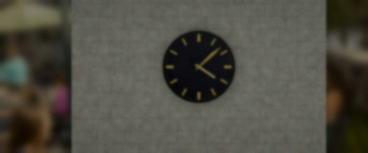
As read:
h=4 m=8
